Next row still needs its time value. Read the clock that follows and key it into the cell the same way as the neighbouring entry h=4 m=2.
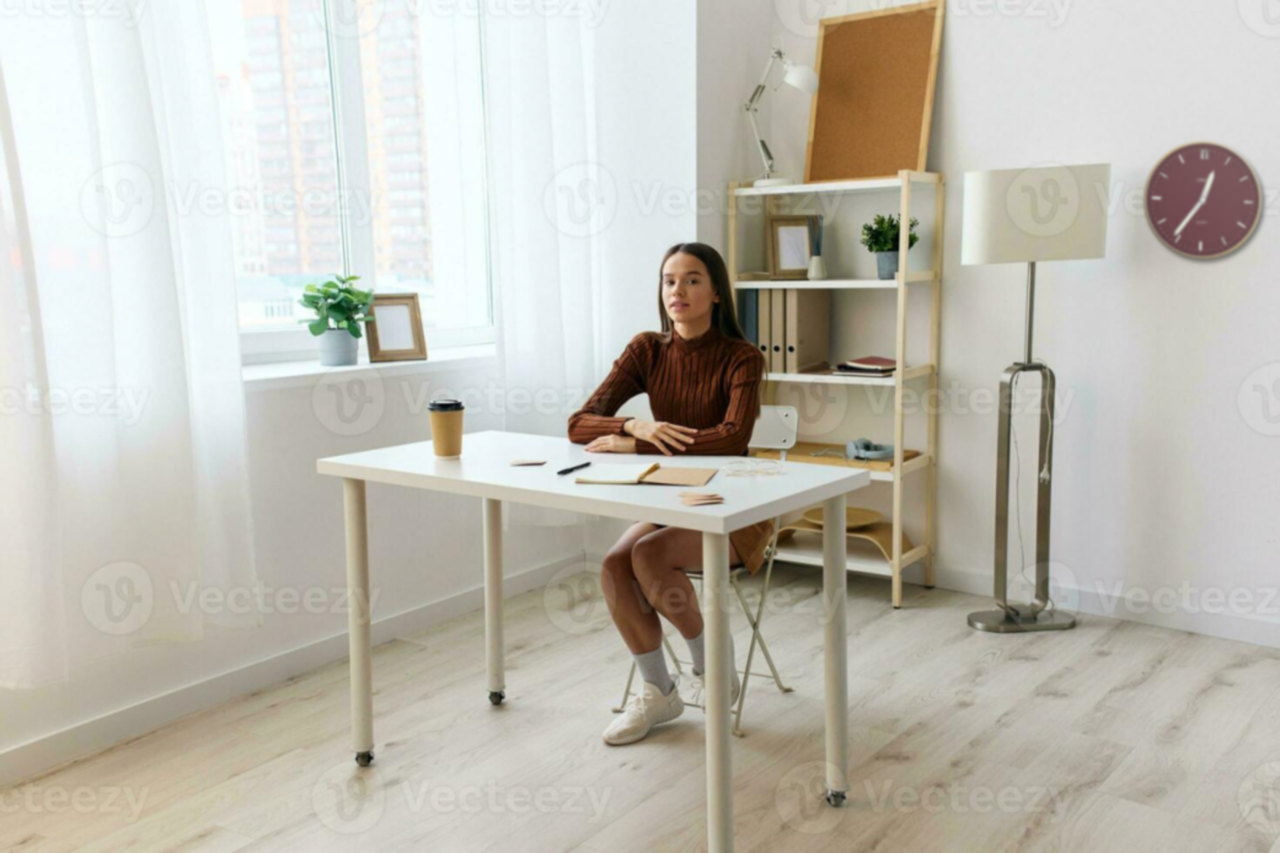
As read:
h=12 m=36
